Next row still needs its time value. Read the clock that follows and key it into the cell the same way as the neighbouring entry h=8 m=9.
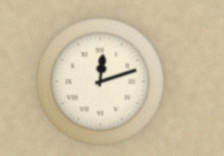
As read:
h=12 m=12
